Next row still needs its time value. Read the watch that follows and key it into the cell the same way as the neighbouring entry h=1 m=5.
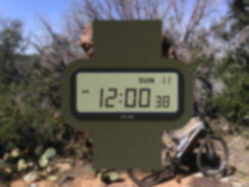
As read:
h=12 m=0
